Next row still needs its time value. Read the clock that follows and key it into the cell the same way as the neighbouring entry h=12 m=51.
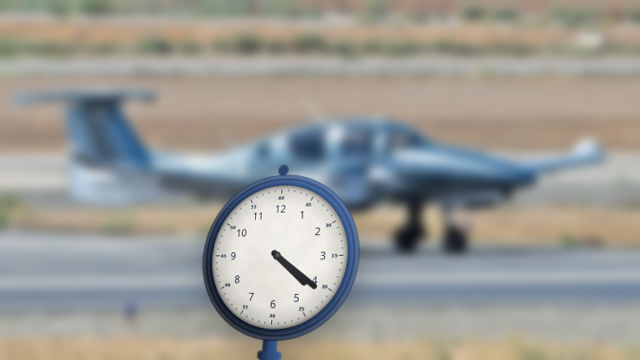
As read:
h=4 m=21
